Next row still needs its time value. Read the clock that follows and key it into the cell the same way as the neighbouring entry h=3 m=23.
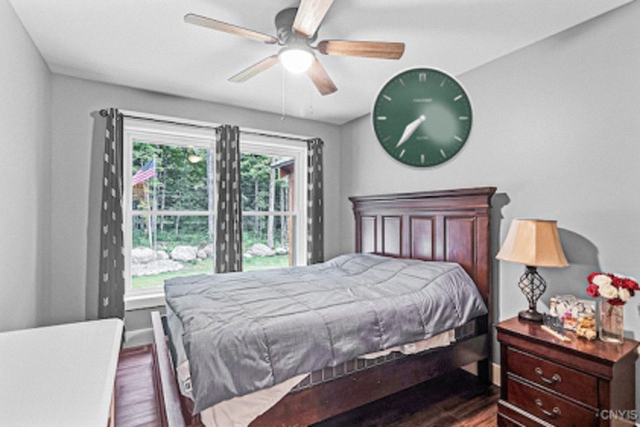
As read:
h=7 m=37
